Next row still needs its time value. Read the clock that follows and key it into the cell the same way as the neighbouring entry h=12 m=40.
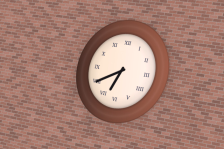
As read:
h=6 m=40
